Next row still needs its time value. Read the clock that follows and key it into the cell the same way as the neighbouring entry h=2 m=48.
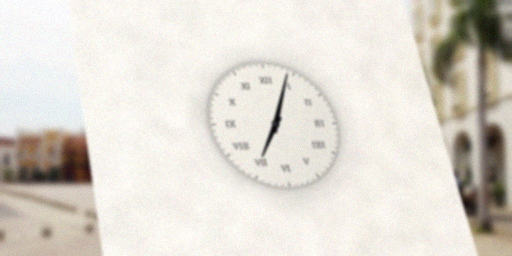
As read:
h=7 m=4
